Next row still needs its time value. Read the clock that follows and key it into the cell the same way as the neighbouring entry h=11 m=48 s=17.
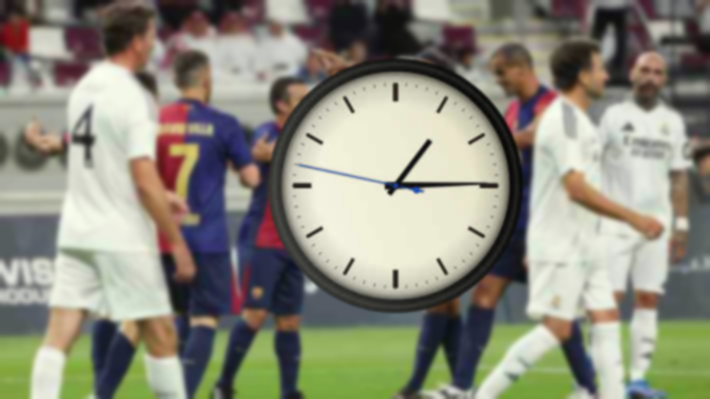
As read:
h=1 m=14 s=47
